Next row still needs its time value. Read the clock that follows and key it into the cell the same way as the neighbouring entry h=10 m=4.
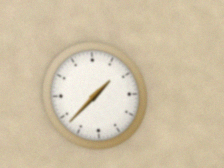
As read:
h=1 m=38
